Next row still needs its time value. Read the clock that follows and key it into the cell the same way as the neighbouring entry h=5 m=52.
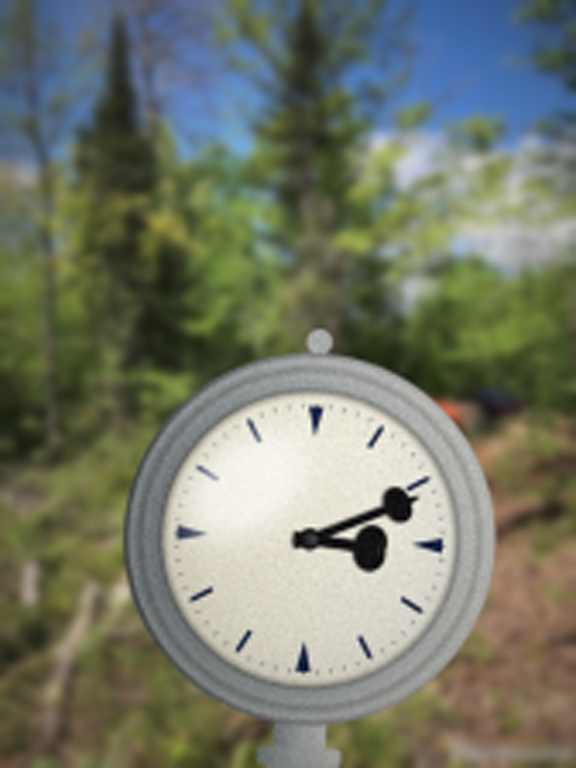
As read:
h=3 m=11
